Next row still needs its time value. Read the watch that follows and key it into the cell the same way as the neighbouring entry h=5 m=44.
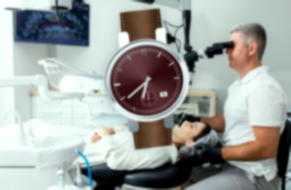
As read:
h=6 m=39
